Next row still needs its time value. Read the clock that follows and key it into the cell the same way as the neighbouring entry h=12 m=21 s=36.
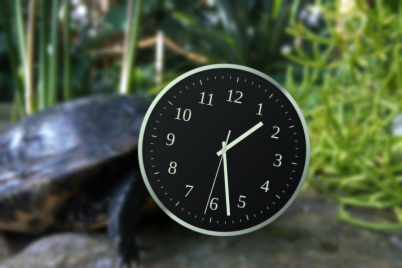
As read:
h=1 m=27 s=31
